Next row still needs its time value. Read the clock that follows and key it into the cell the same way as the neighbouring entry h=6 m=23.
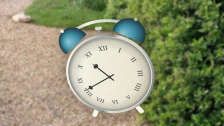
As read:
h=10 m=41
